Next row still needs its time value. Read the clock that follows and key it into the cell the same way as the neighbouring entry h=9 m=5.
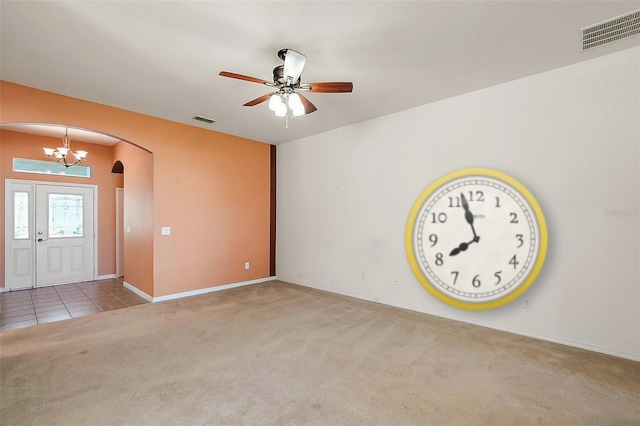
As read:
h=7 m=57
